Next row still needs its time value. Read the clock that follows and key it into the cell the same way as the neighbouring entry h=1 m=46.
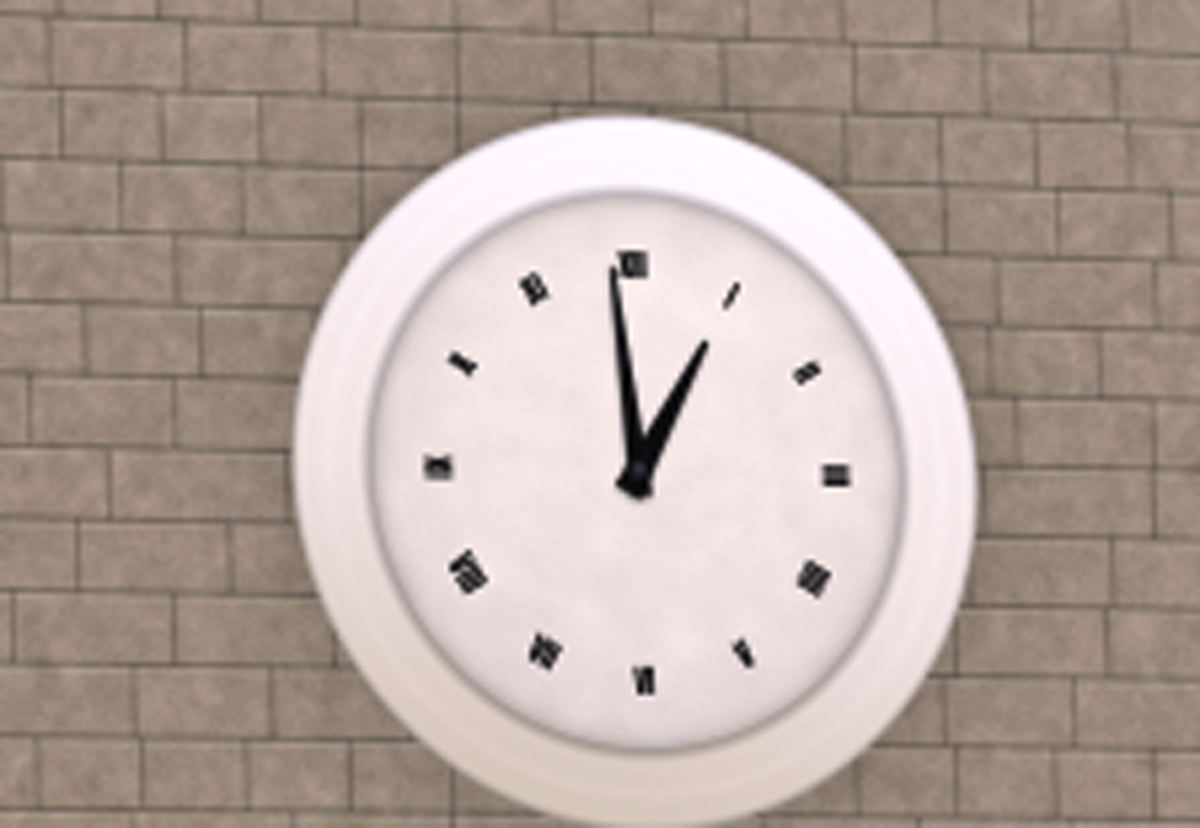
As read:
h=12 m=59
